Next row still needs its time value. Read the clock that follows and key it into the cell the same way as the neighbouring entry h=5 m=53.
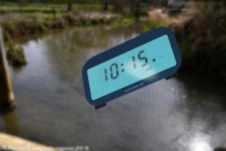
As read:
h=10 m=15
